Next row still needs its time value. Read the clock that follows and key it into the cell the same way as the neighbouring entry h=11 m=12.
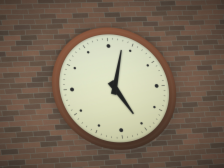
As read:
h=5 m=3
